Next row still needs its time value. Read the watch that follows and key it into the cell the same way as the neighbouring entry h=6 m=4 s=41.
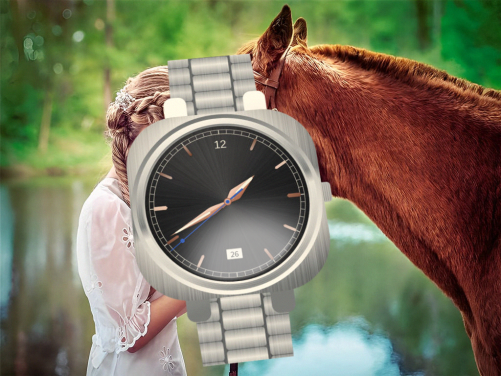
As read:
h=1 m=40 s=39
